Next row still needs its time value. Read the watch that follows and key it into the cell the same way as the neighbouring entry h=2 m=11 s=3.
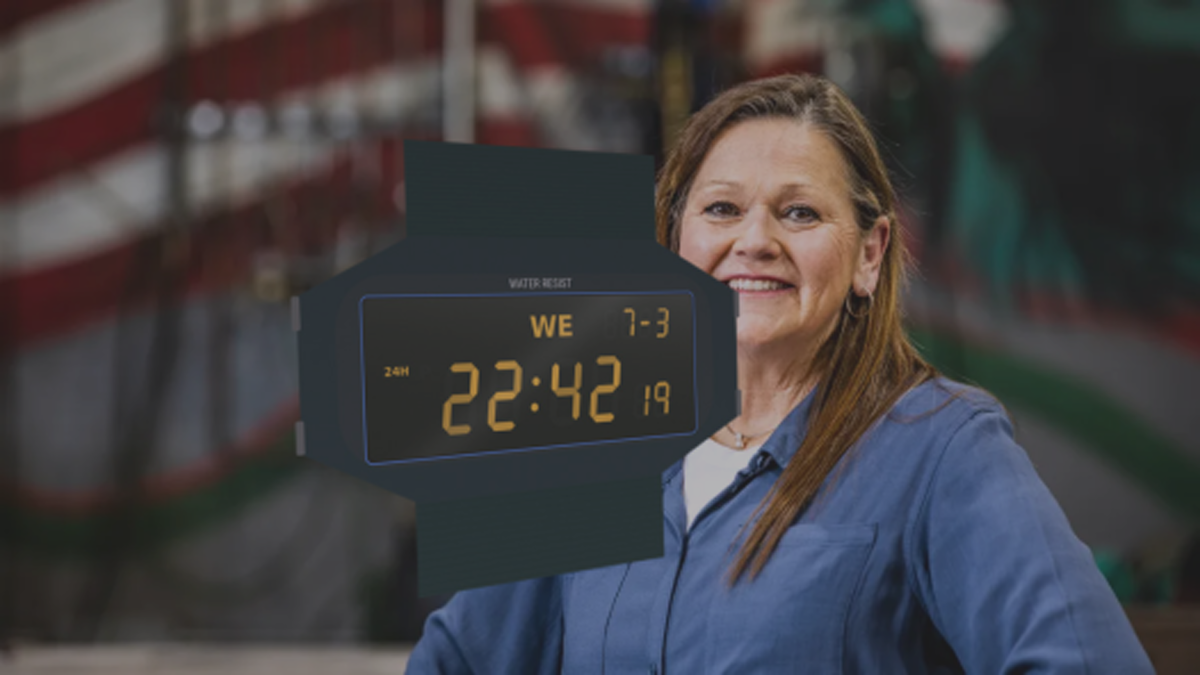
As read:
h=22 m=42 s=19
